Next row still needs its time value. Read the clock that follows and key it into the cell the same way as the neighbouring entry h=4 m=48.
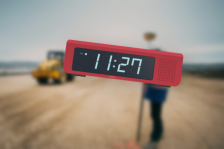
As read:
h=11 m=27
